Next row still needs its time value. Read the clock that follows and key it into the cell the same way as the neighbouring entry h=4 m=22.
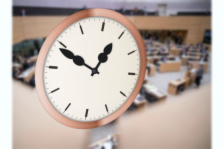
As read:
h=12 m=49
